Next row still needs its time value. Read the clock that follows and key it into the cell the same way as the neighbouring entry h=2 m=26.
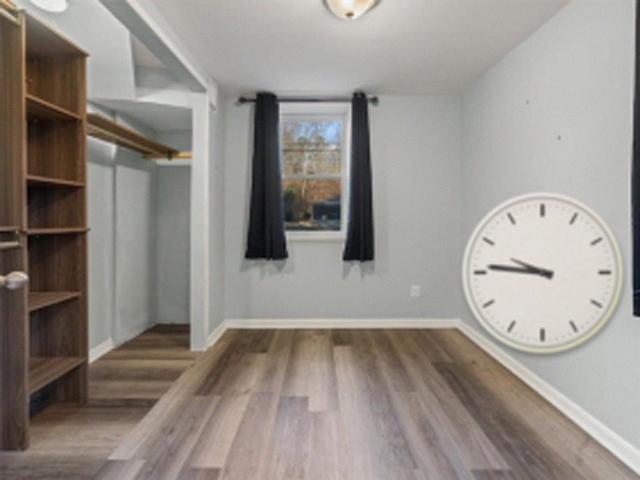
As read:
h=9 m=46
